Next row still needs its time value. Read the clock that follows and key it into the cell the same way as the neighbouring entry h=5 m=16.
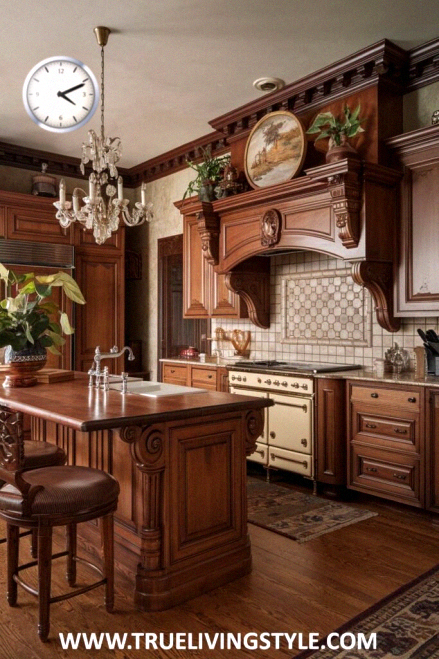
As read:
h=4 m=11
